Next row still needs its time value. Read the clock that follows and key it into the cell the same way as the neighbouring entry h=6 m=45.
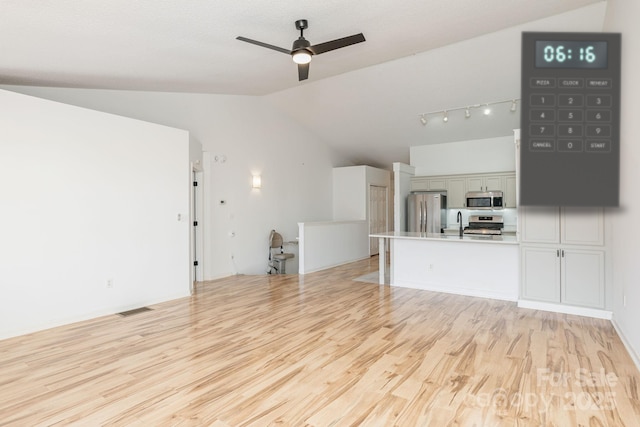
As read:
h=6 m=16
